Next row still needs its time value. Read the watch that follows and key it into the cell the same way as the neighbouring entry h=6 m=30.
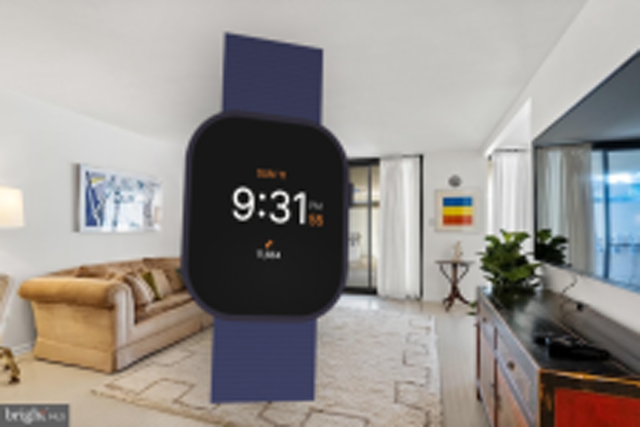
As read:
h=9 m=31
